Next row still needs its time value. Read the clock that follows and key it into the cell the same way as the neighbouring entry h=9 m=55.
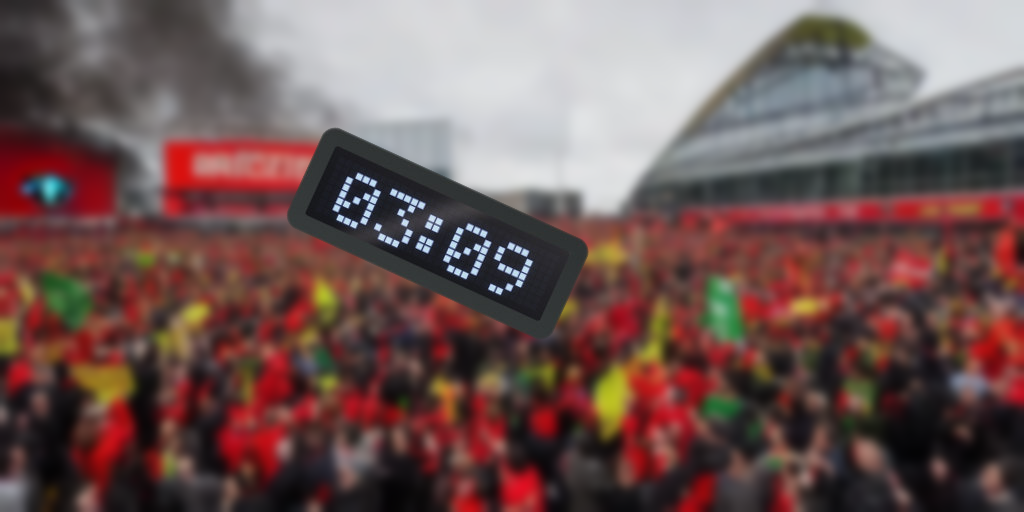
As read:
h=3 m=9
